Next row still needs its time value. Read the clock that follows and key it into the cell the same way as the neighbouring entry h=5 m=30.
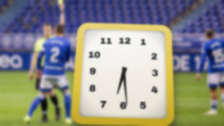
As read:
h=6 m=29
